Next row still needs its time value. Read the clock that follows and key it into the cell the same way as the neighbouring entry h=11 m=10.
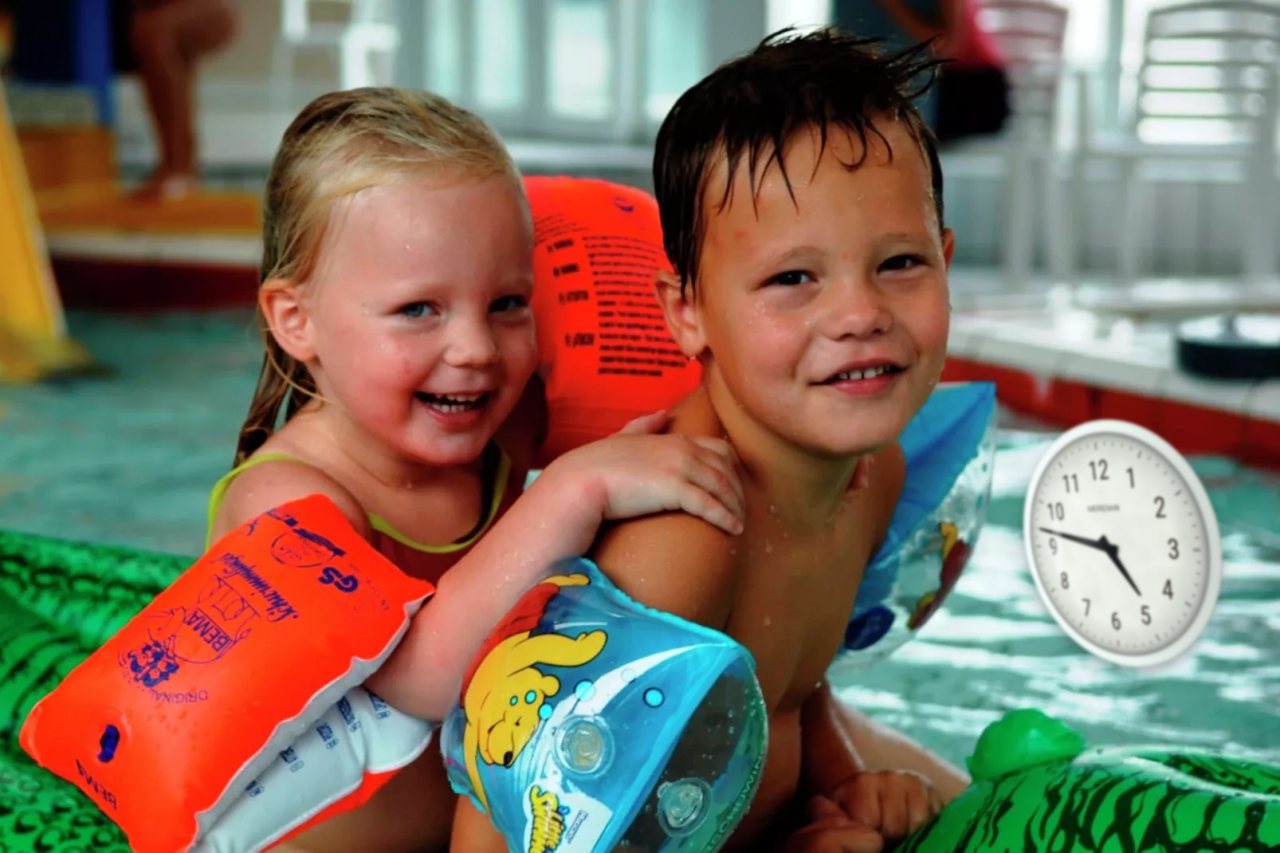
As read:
h=4 m=47
